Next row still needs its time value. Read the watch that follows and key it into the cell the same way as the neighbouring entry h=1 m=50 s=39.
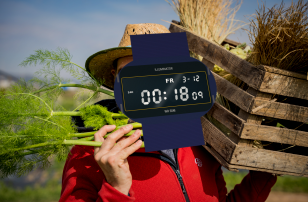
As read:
h=0 m=18 s=9
